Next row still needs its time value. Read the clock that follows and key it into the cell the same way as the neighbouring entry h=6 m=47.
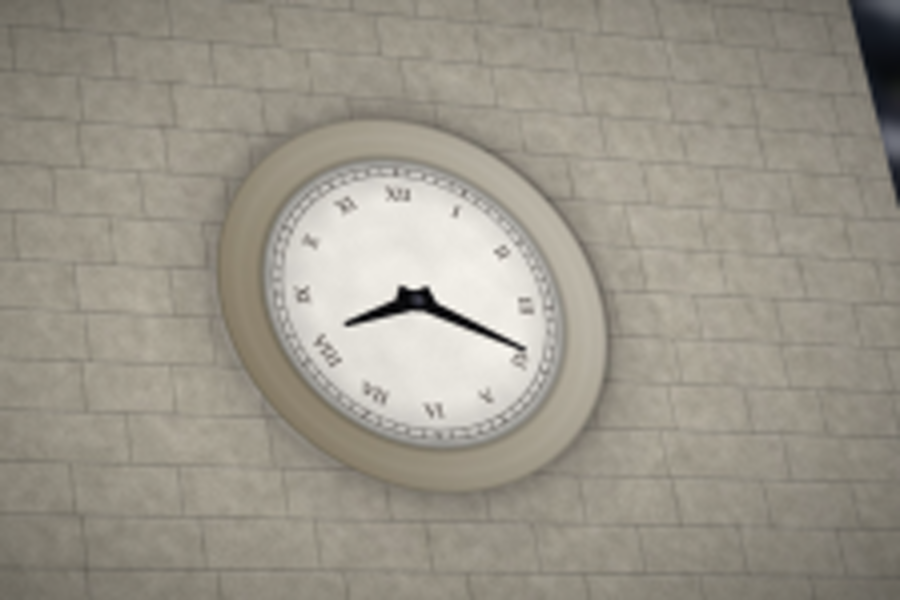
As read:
h=8 m=19
